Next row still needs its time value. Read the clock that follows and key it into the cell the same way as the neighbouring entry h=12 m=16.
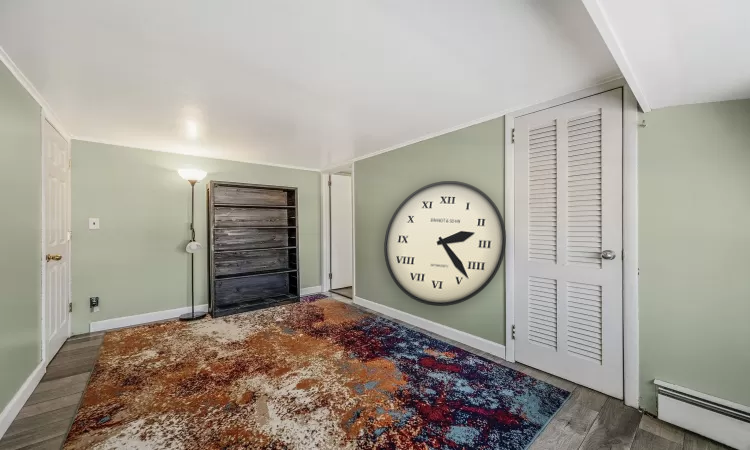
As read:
h=2 m=23
